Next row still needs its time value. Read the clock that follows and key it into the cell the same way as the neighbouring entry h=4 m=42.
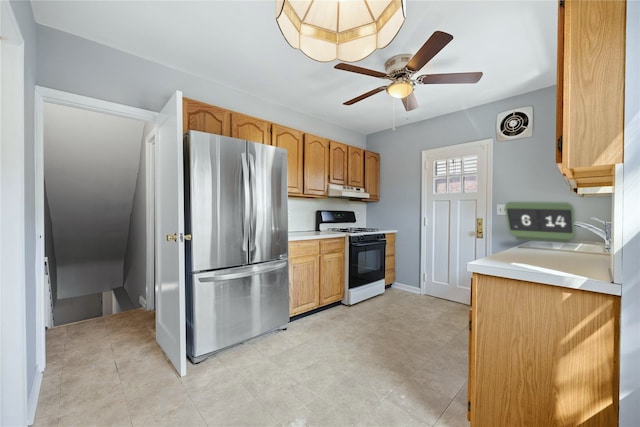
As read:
h=6 m=14
